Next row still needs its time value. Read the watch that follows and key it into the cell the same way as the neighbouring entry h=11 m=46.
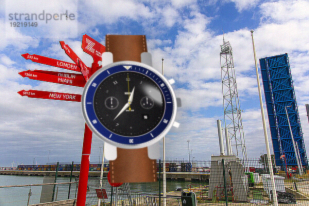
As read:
h=12 m=37
